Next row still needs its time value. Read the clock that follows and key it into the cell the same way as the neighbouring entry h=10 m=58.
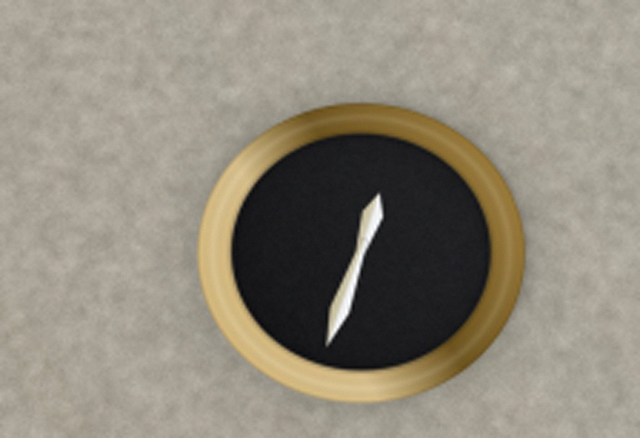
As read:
h=12 m=33
